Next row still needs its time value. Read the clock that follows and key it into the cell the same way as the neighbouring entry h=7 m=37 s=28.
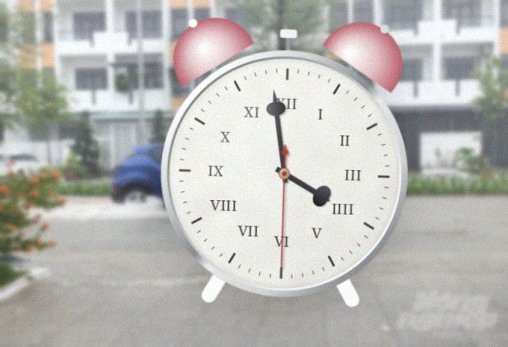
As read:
h=3 m=58 s=30
